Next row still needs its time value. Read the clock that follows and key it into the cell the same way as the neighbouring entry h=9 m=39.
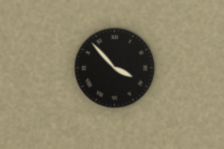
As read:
h=3 m=53
